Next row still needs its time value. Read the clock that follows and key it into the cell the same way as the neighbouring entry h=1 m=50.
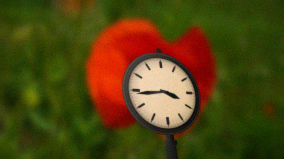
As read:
h=3 m=44
